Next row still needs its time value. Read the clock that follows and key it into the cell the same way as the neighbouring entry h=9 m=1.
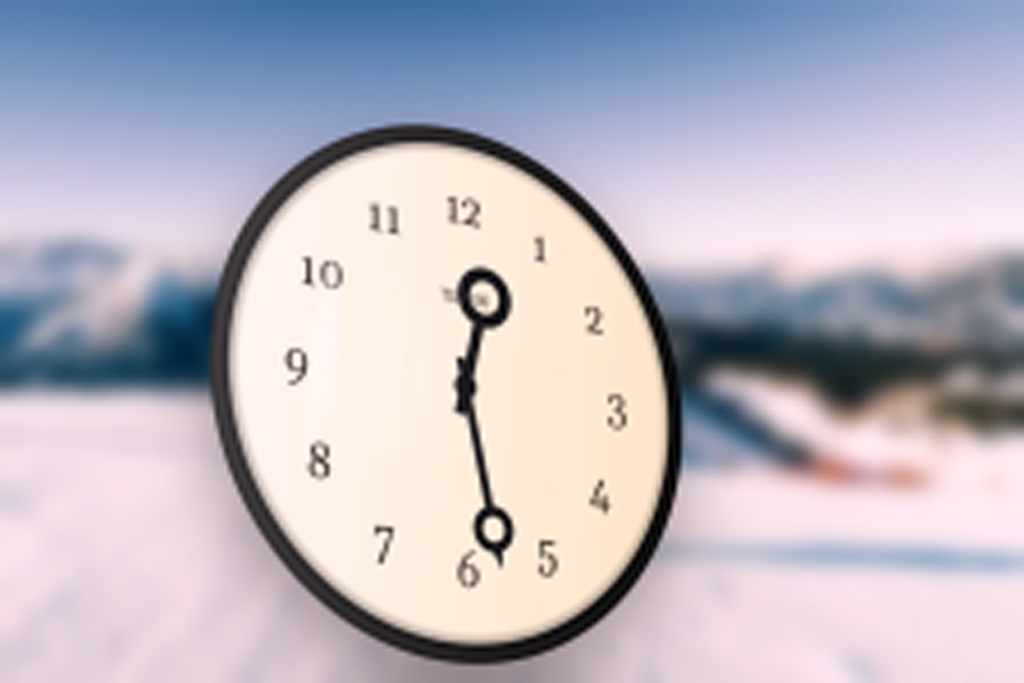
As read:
h=12 m=28
